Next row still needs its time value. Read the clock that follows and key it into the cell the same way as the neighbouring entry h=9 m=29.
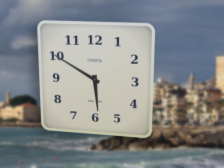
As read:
h=5 m=50
